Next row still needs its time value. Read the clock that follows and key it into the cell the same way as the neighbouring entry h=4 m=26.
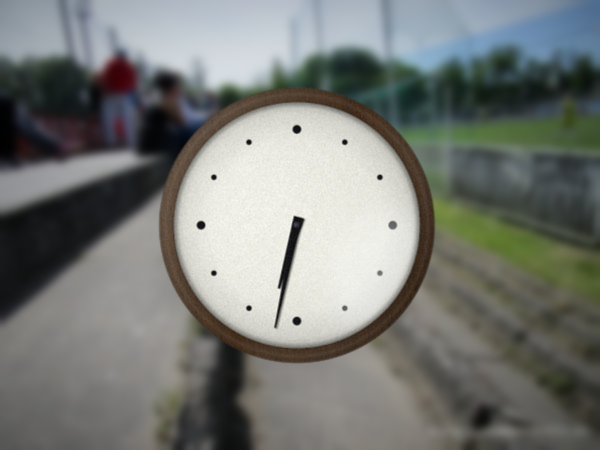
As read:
h=6 m=32
